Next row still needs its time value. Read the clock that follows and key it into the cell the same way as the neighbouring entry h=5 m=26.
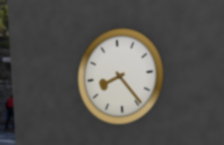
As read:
h=8 m=24
